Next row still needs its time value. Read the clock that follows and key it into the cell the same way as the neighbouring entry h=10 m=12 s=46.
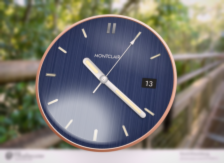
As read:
h=10 m=21 s=5
